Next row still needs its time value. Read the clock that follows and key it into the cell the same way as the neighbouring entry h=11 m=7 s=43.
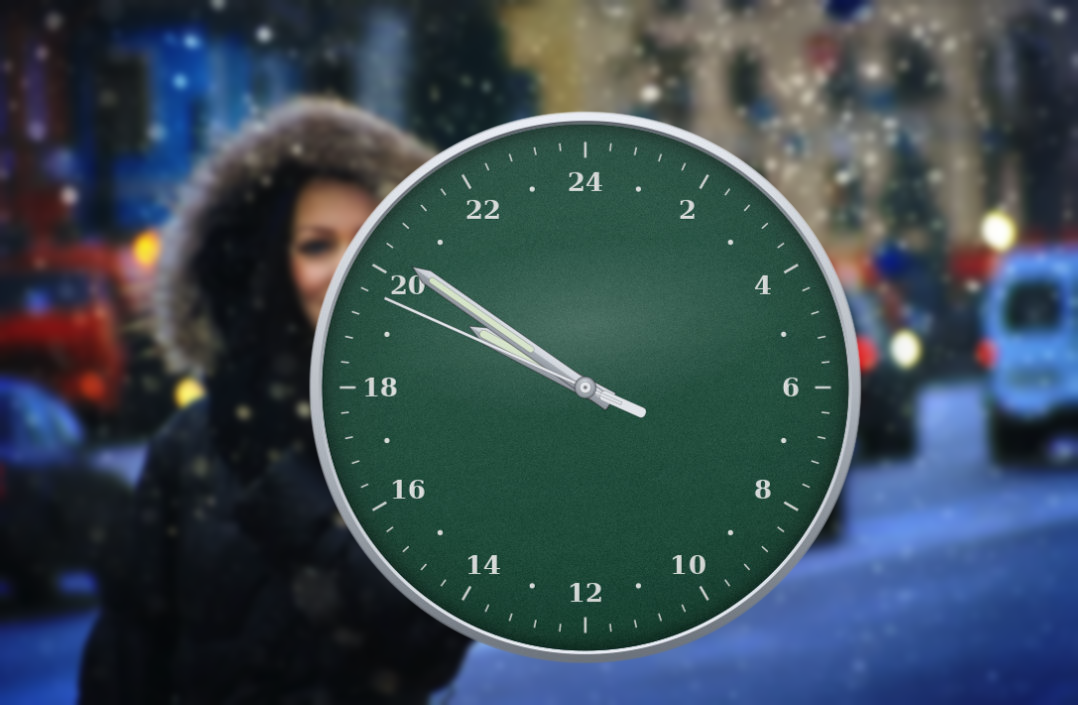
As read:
h=19 m=50 s=49
